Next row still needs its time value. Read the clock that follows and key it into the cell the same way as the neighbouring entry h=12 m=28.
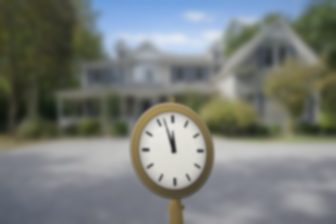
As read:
h=11 m=57
